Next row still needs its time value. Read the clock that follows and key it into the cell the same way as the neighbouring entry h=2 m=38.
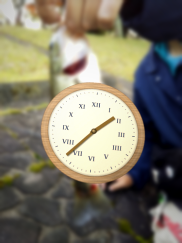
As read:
h=1 m=37
